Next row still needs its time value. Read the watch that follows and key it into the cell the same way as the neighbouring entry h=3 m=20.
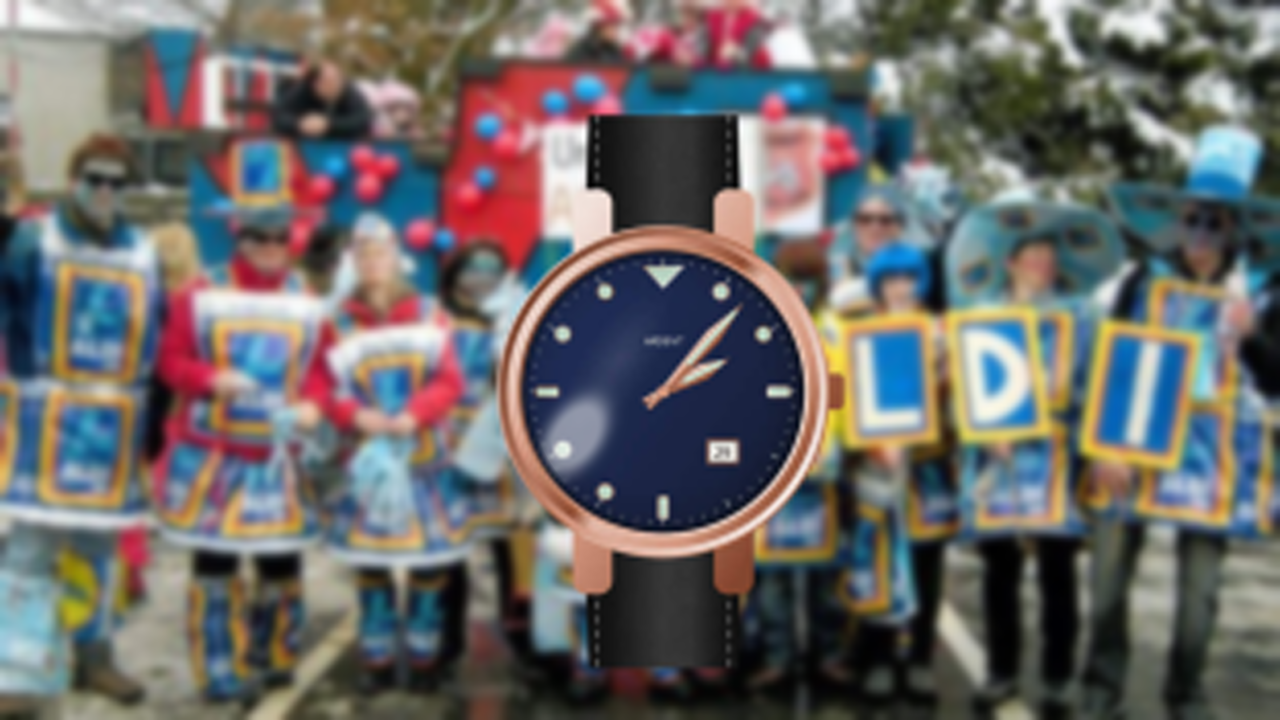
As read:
h=2 m=7
